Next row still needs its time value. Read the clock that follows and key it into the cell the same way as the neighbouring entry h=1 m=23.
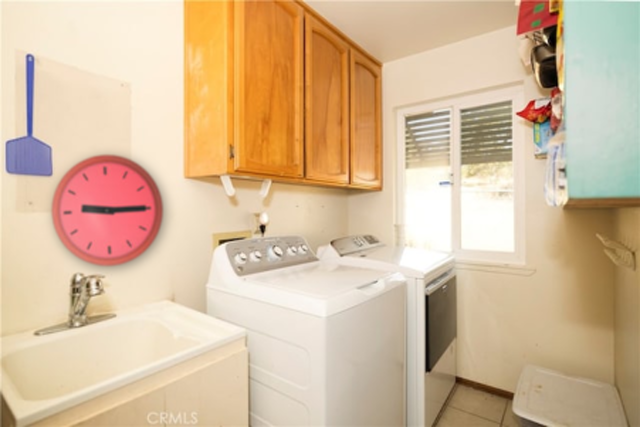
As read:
h=9 m=15
